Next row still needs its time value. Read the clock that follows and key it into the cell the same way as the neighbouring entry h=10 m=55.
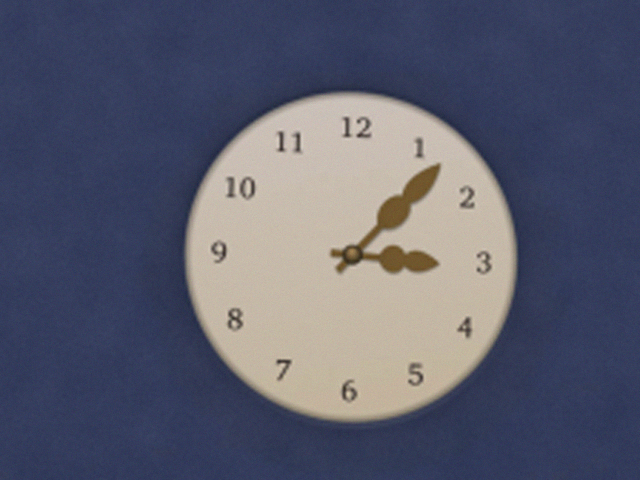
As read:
h=3 m=7
